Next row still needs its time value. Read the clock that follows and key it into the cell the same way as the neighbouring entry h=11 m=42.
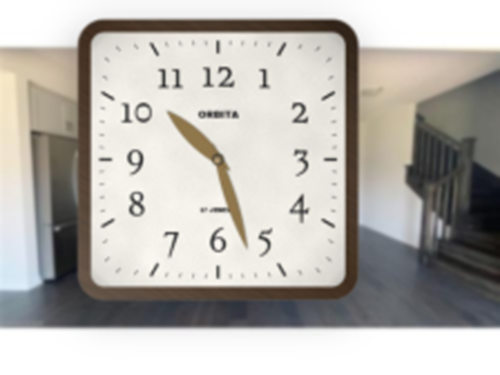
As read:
h=10 m=27
